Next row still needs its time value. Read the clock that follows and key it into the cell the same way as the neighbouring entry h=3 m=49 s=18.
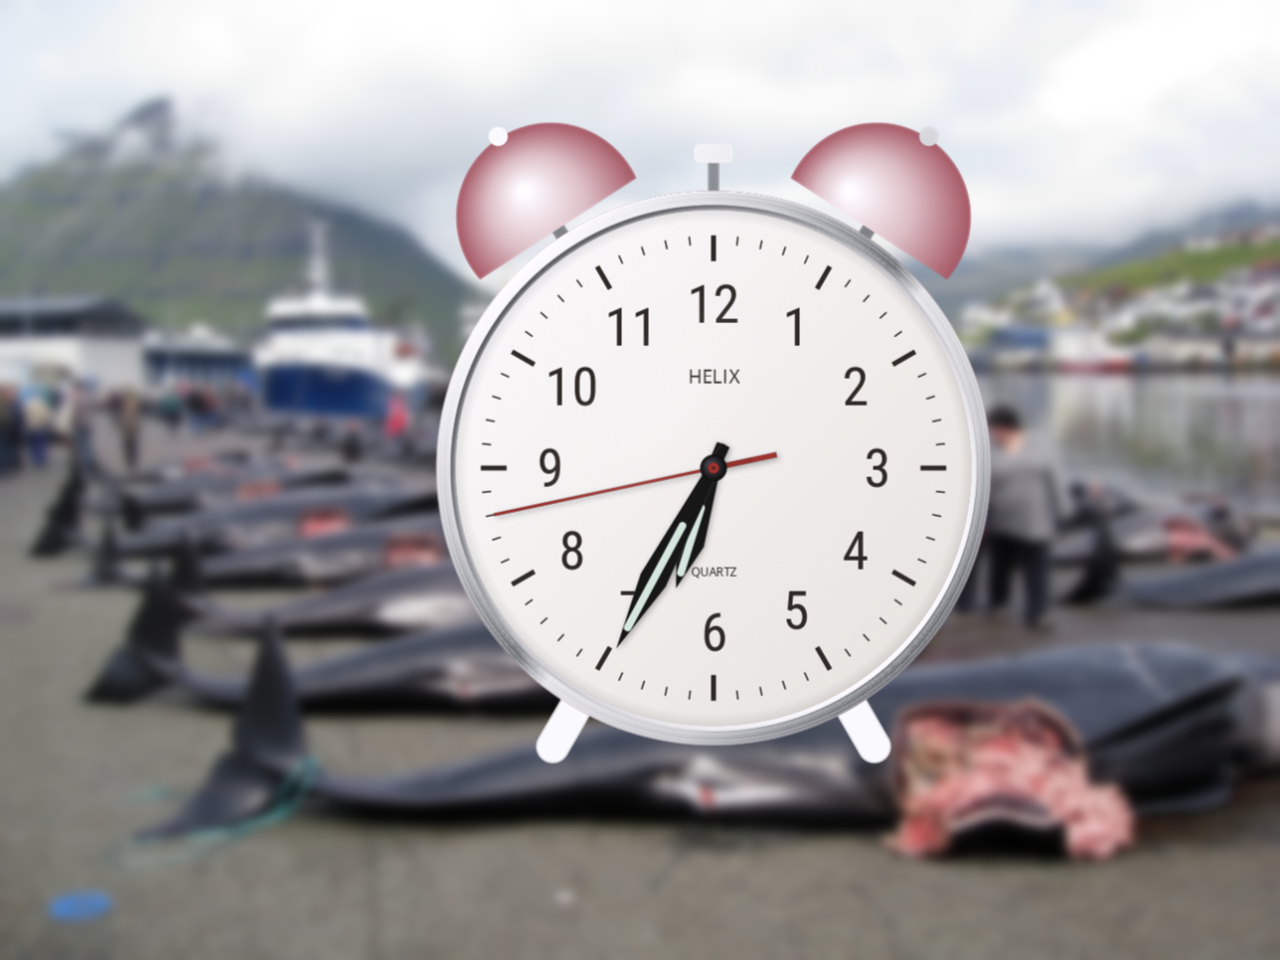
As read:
h=6 m=34 s=43
